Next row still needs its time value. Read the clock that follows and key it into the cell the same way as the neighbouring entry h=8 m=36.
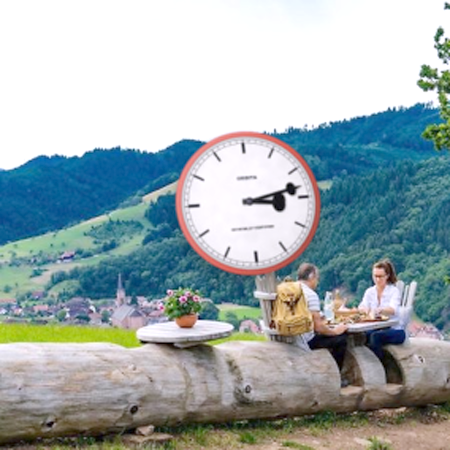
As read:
h=3 m=13
